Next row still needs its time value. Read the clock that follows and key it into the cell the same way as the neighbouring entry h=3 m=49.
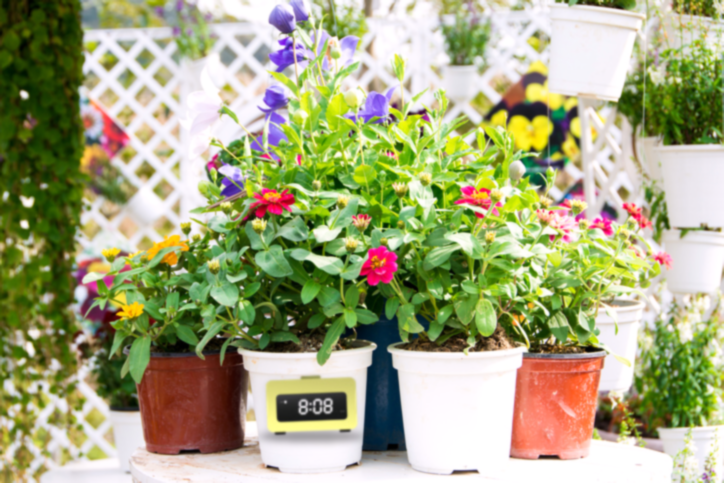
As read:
h=8 m=8
